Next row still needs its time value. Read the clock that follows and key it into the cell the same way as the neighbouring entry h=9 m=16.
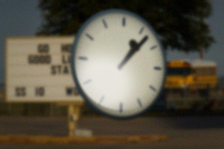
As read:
h=1 m=7
